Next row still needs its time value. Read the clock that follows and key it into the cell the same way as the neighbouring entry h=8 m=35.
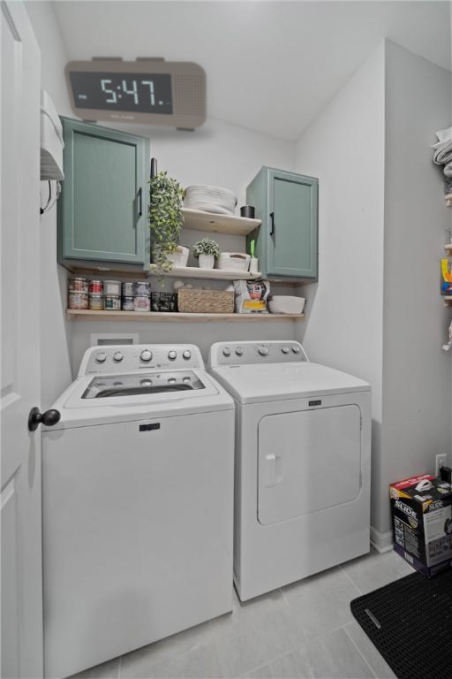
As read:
h=5 m=47
